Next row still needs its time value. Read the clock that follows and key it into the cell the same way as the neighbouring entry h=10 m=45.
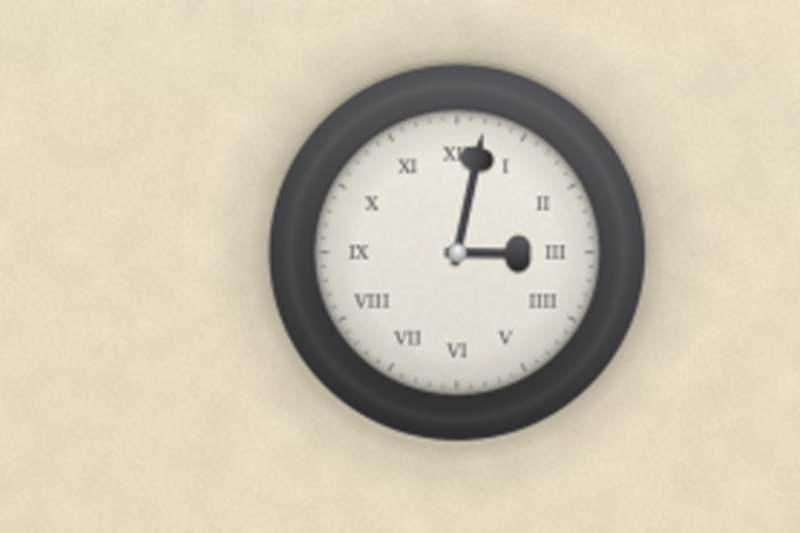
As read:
h=3 m=2
